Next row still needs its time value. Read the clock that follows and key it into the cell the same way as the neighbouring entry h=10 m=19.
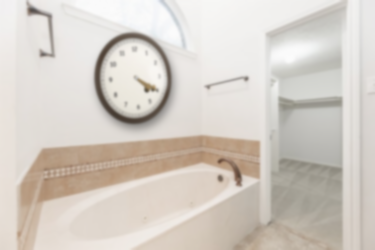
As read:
h=4 m=20
